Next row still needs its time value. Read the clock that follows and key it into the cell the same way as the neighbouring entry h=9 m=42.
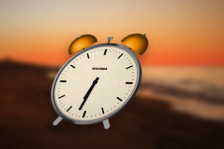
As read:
h=6 m=32
